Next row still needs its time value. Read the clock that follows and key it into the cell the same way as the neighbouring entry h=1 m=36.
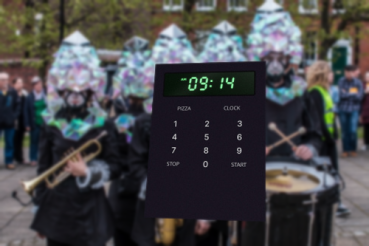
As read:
h=9 m=14
